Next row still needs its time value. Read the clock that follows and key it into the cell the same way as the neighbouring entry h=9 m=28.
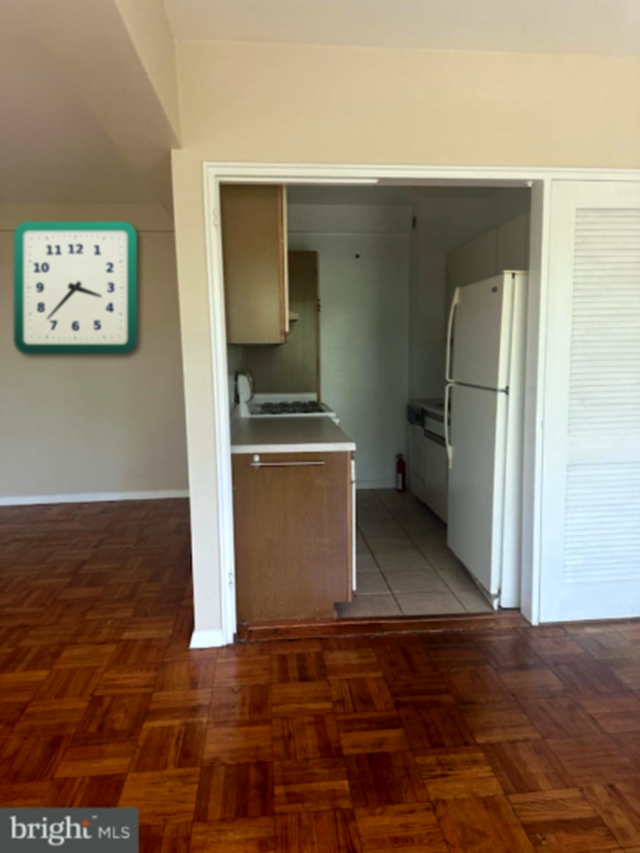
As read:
h=3 m=37
